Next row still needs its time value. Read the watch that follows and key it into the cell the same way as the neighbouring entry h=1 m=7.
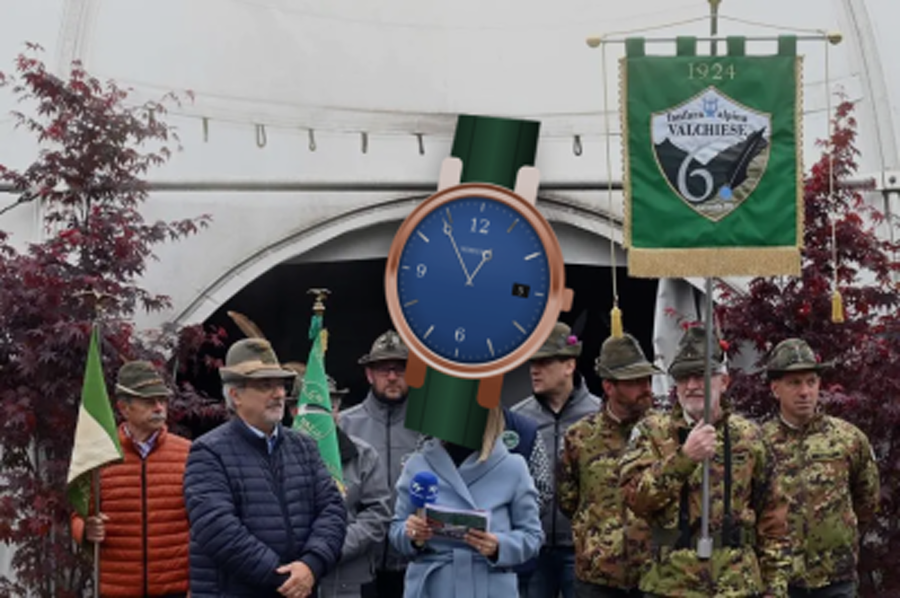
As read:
h=12 m=54
